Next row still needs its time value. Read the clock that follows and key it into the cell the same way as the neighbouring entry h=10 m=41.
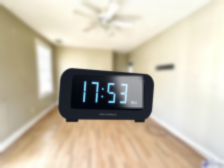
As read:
h=17 m=53
